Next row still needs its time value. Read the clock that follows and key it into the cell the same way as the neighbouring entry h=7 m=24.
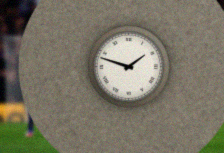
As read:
h=1 m=48
